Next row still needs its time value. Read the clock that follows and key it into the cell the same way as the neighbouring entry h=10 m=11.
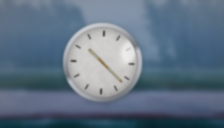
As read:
h=10 m=22
